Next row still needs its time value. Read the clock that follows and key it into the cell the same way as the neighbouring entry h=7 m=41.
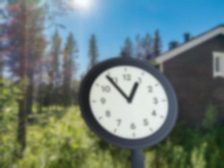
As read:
h=12 m=54
